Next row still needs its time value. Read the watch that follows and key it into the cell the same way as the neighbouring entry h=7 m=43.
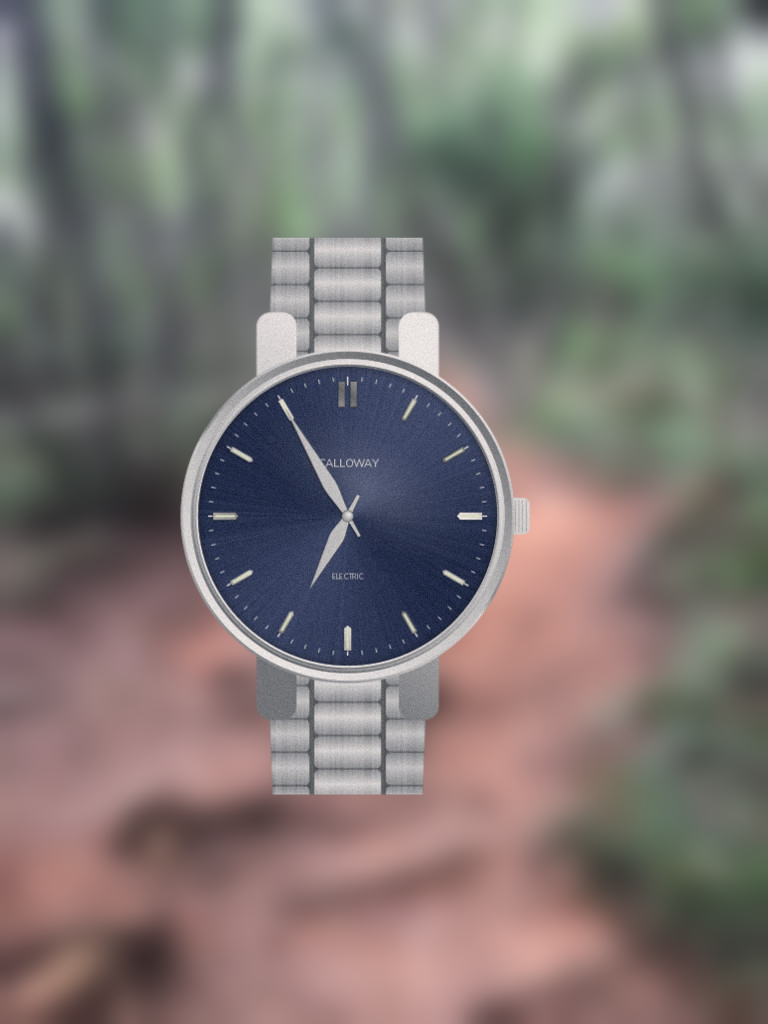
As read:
h=6 m=55
